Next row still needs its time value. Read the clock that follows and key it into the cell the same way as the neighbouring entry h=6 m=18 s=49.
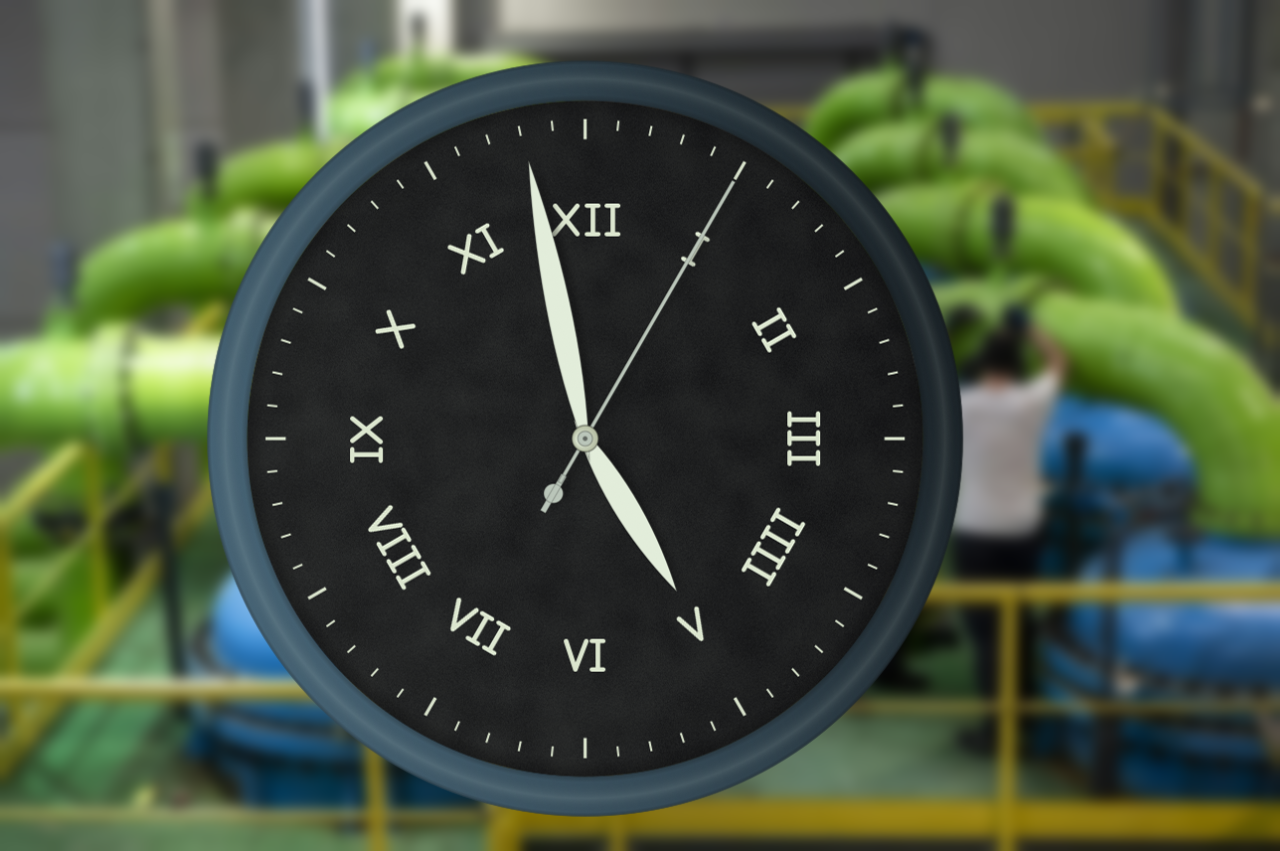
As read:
h=4 m=58 s=5
